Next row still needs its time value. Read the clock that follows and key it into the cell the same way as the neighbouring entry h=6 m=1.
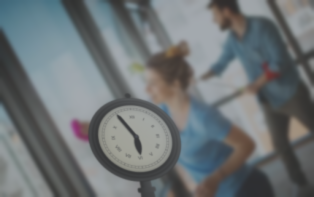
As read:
h=5 m=55
